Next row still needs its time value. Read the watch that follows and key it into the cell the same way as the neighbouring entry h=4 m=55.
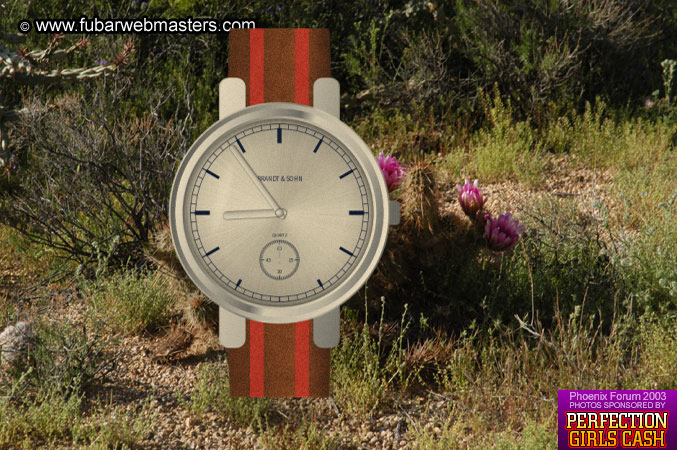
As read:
h=8 m=54
